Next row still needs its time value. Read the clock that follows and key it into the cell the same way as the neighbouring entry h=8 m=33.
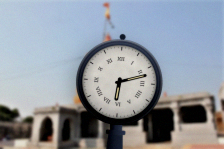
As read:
h=6 m=12
